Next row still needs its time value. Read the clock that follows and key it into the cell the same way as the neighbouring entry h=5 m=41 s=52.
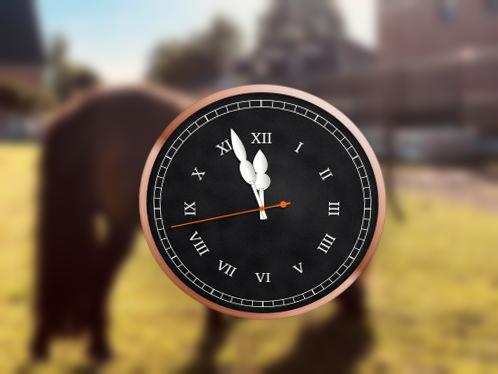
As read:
h=11 m=56 s=43
